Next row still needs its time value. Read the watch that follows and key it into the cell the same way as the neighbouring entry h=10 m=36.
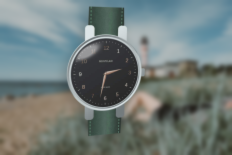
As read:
h=2 m=32
